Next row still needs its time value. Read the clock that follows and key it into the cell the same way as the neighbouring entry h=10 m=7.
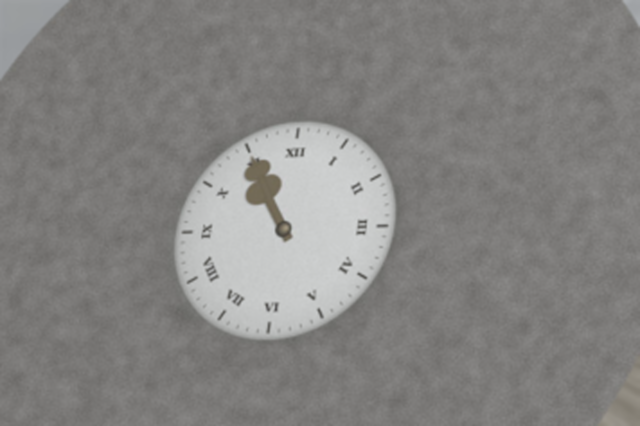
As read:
h=10 m=55
